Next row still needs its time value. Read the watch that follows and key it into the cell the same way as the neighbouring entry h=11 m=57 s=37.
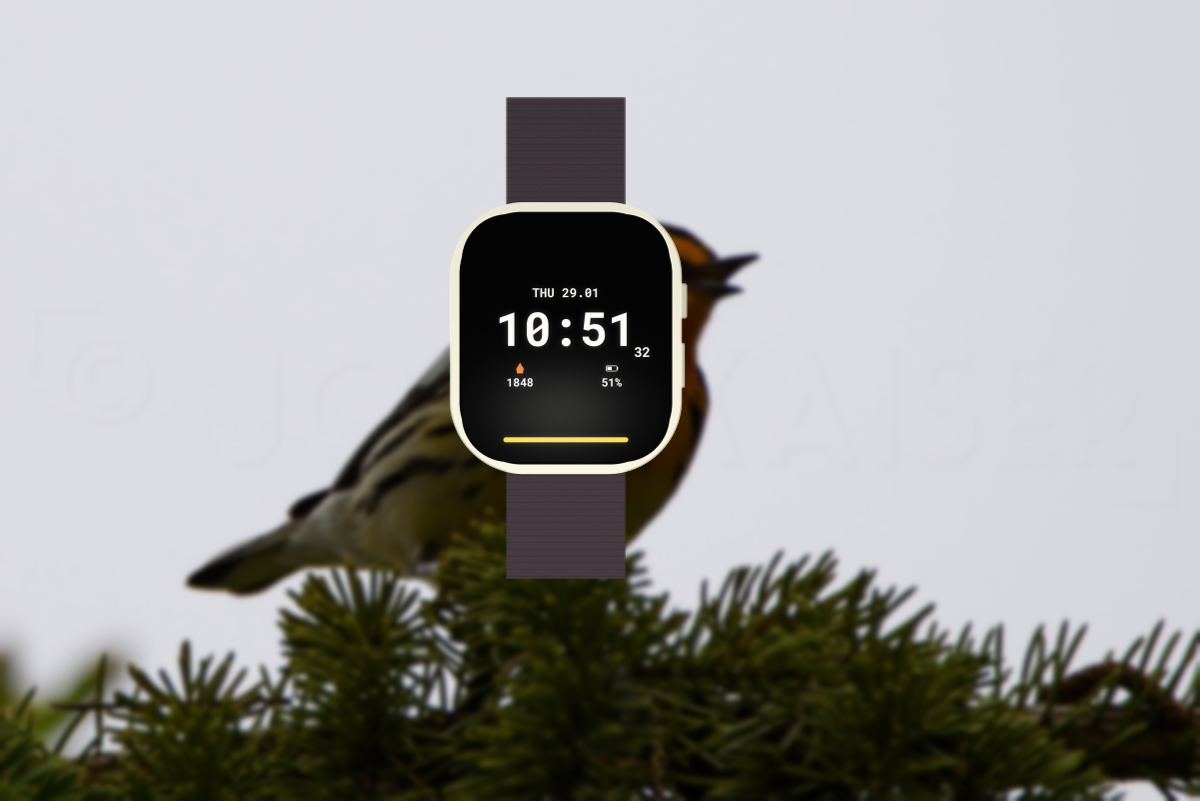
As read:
h=10 m=51 s=32
